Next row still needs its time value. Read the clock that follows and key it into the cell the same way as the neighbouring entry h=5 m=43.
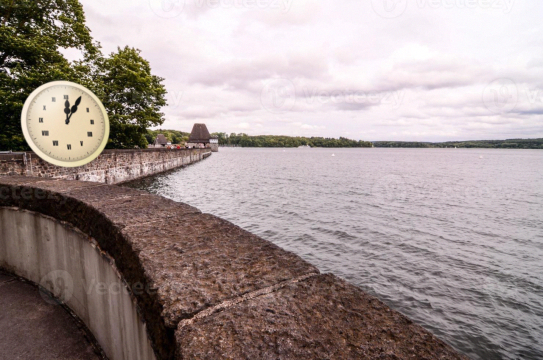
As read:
h=12 m=5
